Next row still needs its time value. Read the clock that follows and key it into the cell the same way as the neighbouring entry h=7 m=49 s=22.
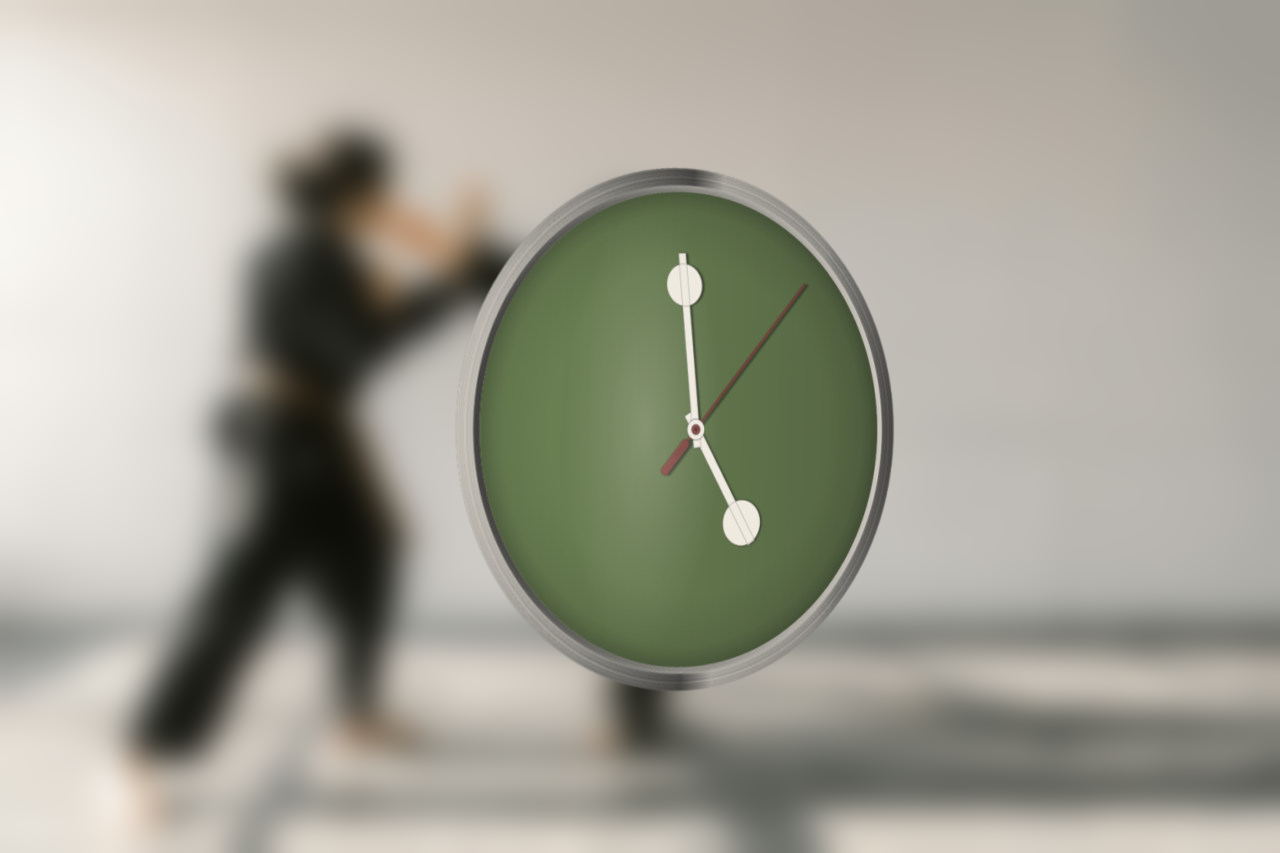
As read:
h=4 m=59 s=7
